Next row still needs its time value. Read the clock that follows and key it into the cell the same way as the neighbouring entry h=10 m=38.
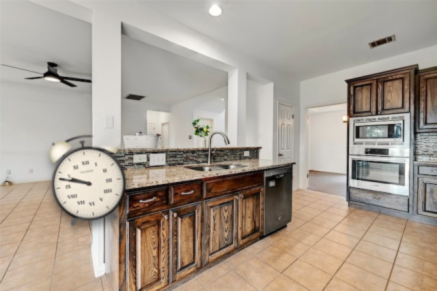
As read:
h=9 m=48
